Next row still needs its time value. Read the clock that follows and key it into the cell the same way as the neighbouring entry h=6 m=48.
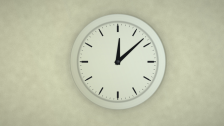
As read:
h=12 m=8
